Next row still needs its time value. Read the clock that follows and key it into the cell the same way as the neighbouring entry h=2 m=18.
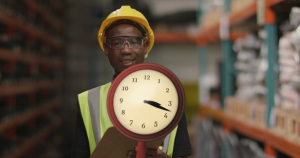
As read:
h=3 m=18
